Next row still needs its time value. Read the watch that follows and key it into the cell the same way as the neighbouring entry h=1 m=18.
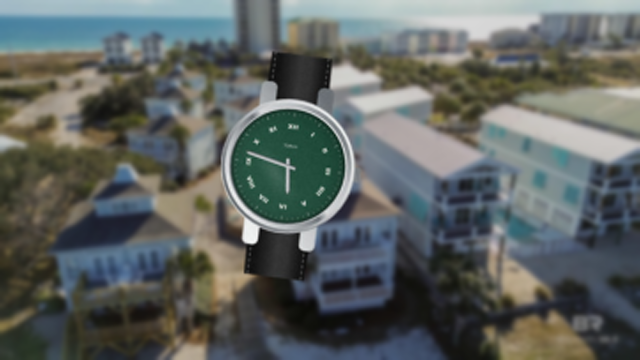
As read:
h=5 m=47
